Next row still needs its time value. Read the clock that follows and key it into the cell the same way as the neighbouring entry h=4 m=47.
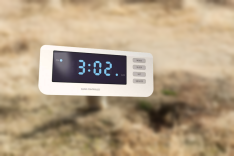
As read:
h=3 m=2
